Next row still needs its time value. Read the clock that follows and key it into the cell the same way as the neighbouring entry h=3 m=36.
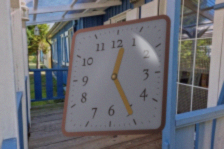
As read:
h=12 m=25
